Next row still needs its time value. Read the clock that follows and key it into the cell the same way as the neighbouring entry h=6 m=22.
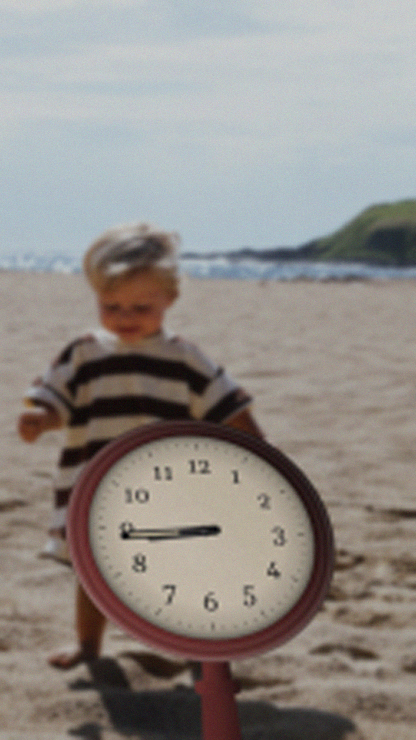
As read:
h=8 m=44
